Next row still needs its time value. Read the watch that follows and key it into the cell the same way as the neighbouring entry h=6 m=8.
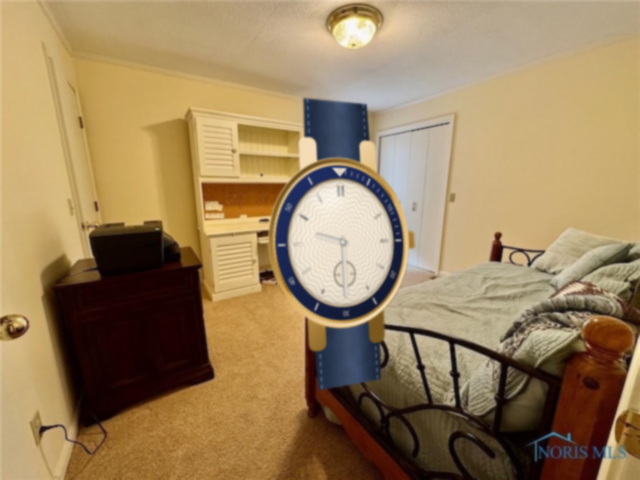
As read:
h=9 m=30
